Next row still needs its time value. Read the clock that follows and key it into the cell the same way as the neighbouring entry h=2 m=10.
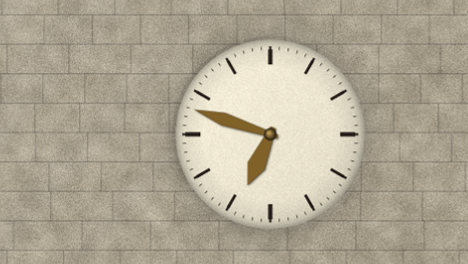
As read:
h=6 m=48
